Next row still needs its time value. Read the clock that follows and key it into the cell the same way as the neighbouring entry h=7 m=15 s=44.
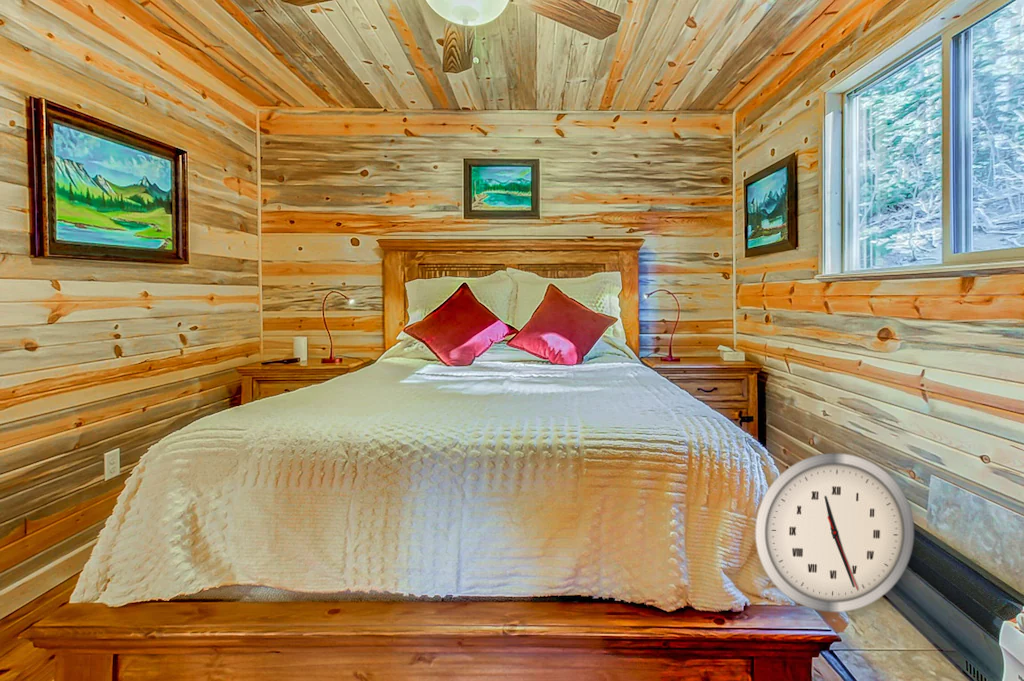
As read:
h=11 m=26 s=26
